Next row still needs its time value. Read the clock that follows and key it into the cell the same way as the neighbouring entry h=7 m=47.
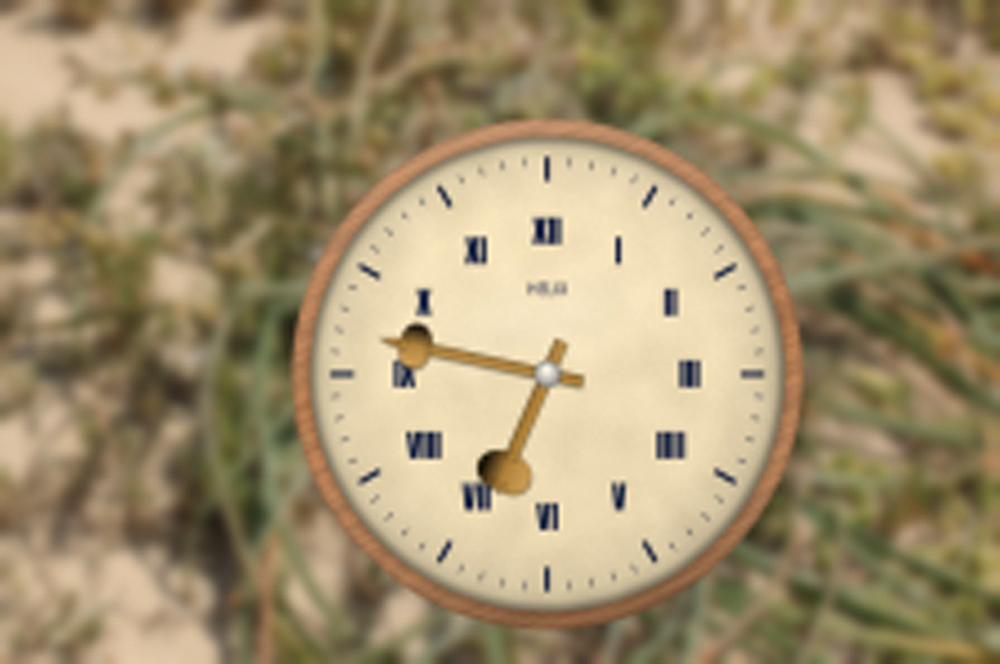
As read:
h=6 m=47
